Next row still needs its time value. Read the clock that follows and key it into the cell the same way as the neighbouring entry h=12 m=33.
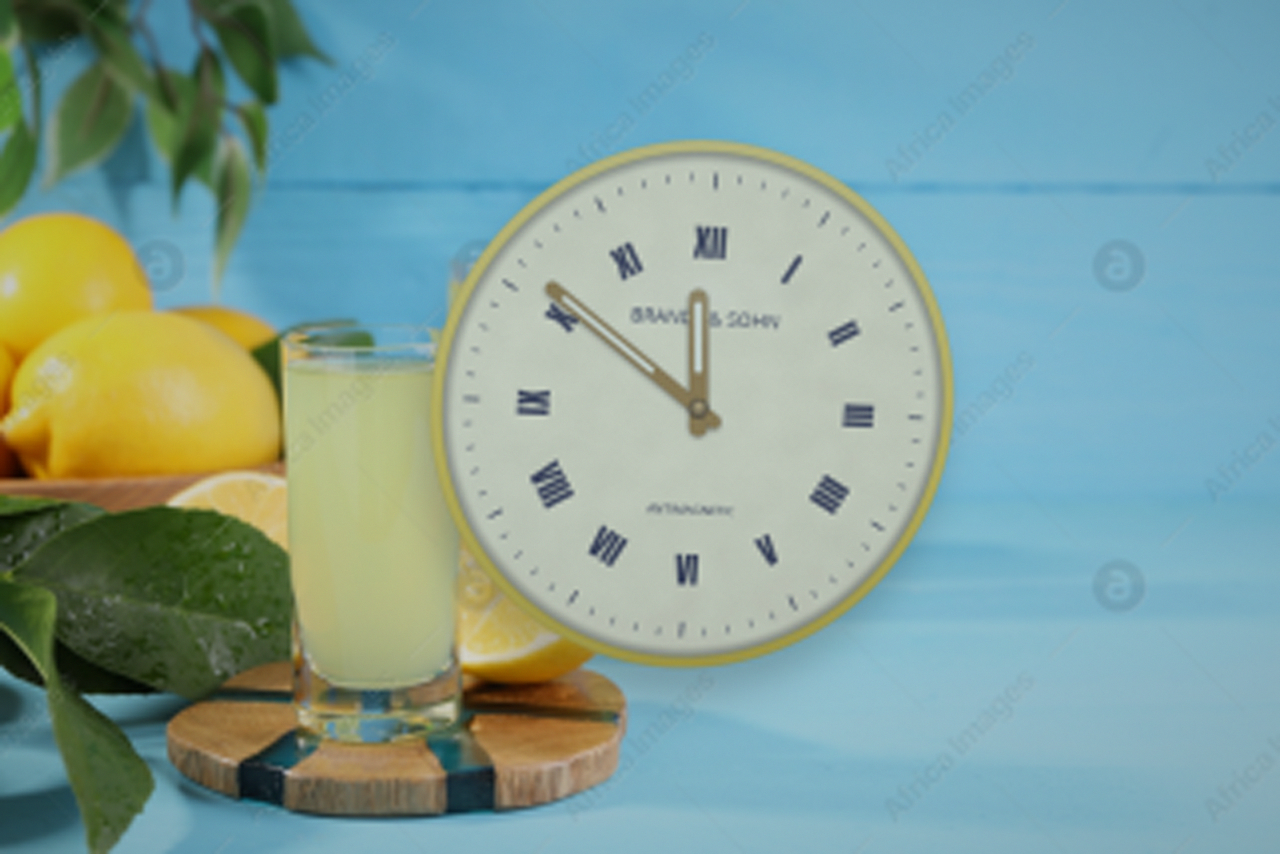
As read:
h=11 m=51
